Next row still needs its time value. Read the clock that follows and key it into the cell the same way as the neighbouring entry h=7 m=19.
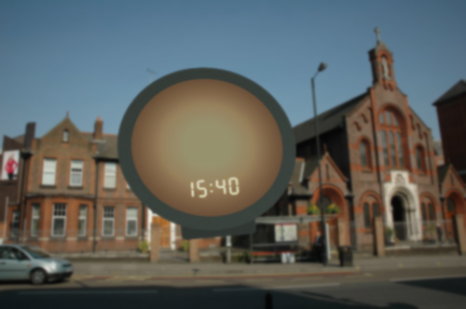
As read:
h=15 m=40
